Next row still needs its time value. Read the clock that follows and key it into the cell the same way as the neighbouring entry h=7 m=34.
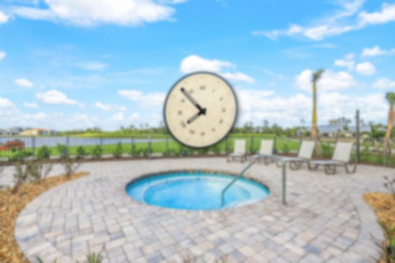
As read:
h=7 m=53
